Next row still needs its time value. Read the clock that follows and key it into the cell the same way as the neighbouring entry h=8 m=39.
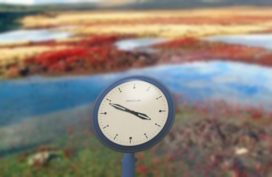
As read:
h=3 m=49
